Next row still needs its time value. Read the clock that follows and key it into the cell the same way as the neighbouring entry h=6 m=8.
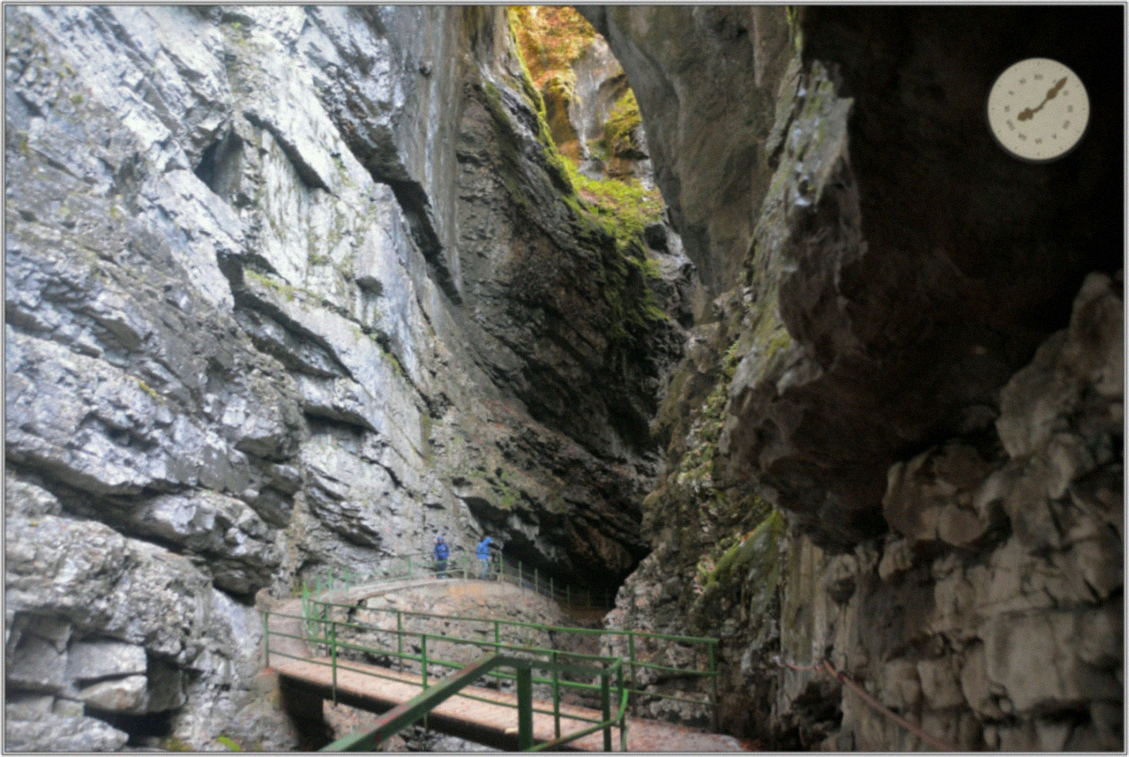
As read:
h=8 m=7
